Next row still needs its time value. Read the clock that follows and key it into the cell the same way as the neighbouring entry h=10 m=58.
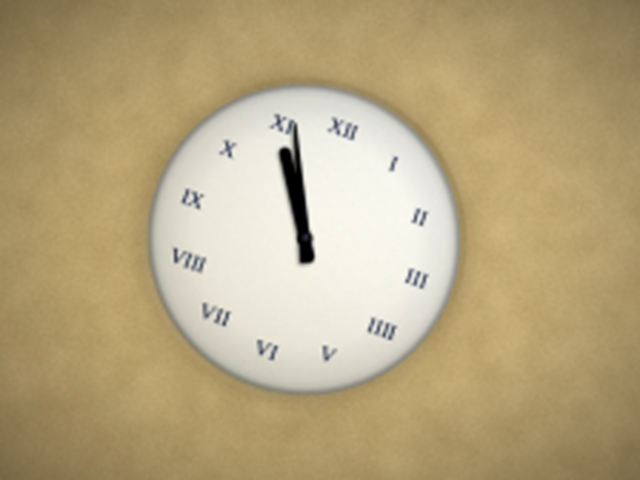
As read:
h=10 m=56
